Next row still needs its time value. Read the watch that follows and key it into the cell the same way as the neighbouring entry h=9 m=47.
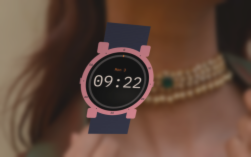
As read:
h=9 m=22
